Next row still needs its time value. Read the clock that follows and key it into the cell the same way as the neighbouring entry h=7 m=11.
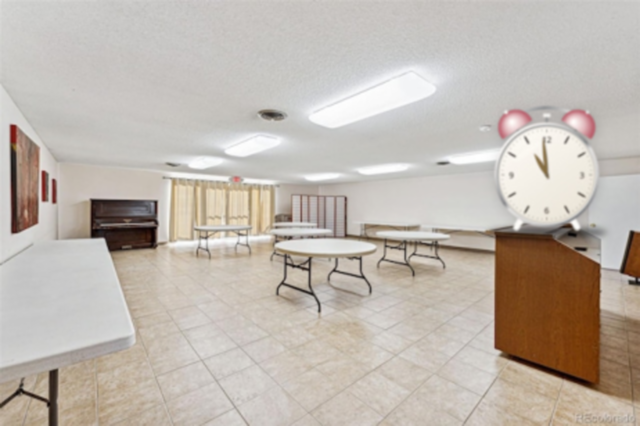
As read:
h=10 m=59
